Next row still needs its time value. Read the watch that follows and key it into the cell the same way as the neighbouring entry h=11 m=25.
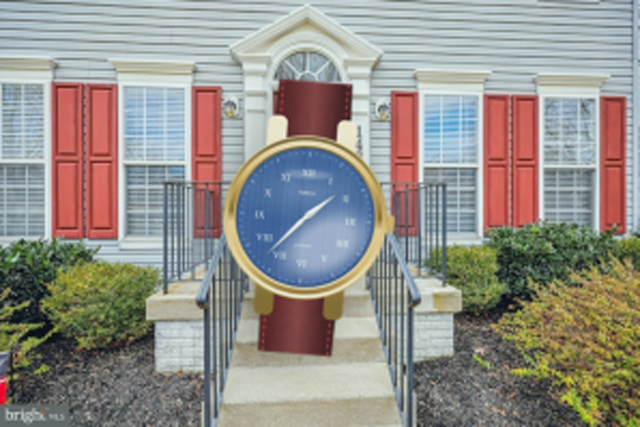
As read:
h=1 m=37
